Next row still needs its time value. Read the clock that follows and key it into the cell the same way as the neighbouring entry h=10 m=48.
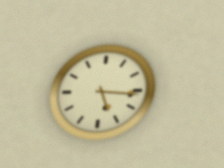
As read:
h=5 m=16
